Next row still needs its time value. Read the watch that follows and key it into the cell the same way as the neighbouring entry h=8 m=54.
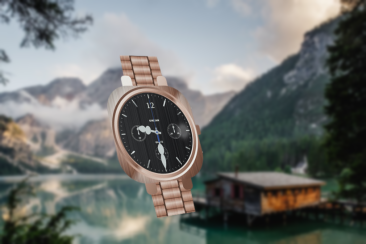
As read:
h=9 m=30
